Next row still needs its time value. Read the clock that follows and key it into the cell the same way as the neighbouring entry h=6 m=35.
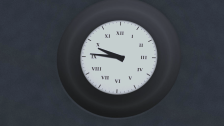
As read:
h=9 m=46
